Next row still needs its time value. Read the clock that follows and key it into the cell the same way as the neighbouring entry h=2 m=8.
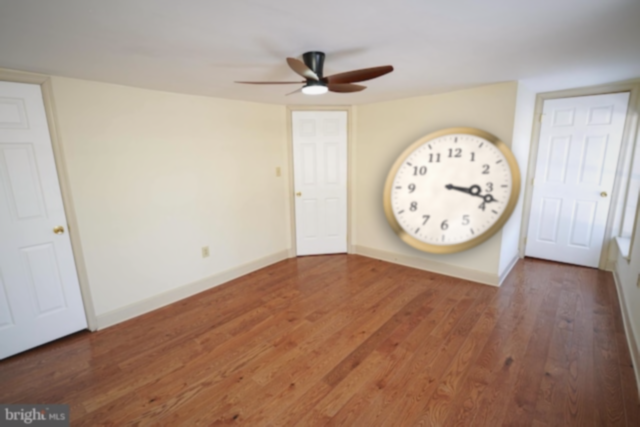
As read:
h=3 m=18
